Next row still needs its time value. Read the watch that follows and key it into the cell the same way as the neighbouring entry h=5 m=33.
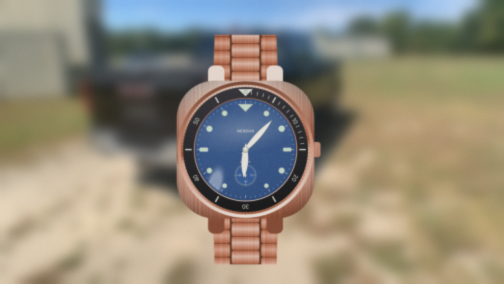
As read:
h=6 m=7
